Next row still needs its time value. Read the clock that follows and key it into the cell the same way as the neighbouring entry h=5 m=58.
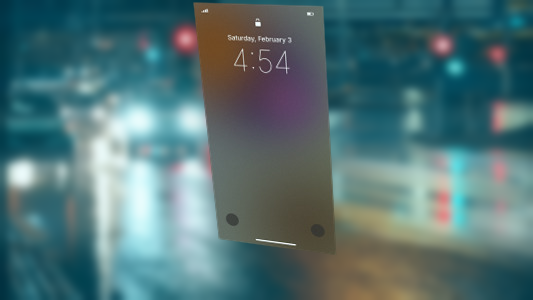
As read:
h=4 m=54
